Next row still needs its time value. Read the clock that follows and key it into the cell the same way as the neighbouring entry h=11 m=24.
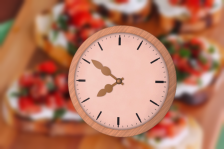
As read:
h=7 m=51
